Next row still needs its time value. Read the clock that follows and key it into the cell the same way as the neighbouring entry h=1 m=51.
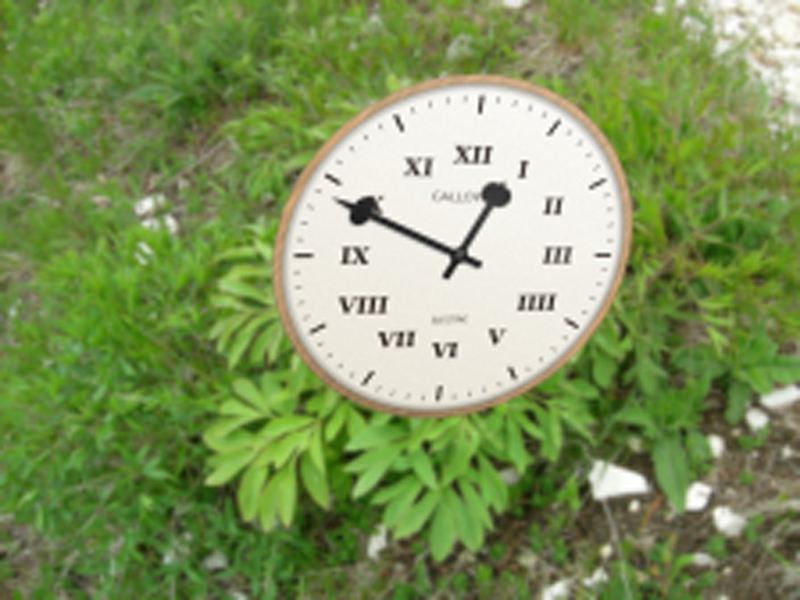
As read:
h=12 m=49
